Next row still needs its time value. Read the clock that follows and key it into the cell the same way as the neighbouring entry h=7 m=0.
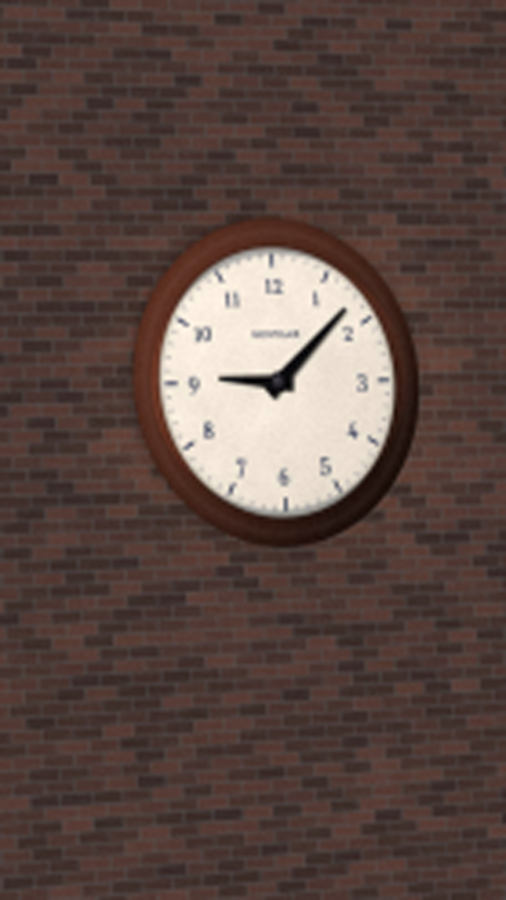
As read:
h=9 m=8
